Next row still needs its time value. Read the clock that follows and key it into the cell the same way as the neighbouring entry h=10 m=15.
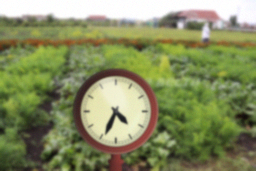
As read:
h=4 m=34
